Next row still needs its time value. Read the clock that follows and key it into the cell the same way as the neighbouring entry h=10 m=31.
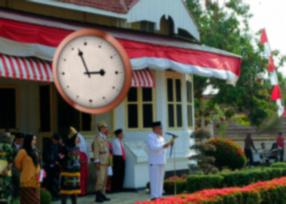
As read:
h=2 m=57
